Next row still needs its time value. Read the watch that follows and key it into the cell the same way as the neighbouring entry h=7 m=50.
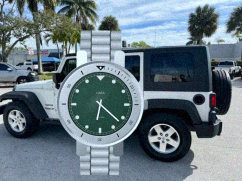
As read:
h=6 m=22
